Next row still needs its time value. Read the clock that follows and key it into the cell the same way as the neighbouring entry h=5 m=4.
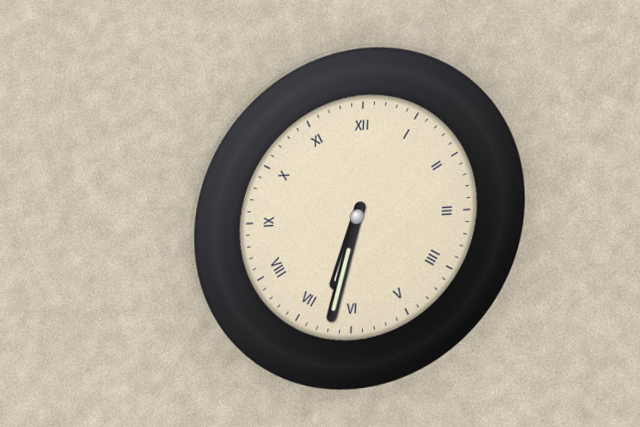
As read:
h=6 m=32
